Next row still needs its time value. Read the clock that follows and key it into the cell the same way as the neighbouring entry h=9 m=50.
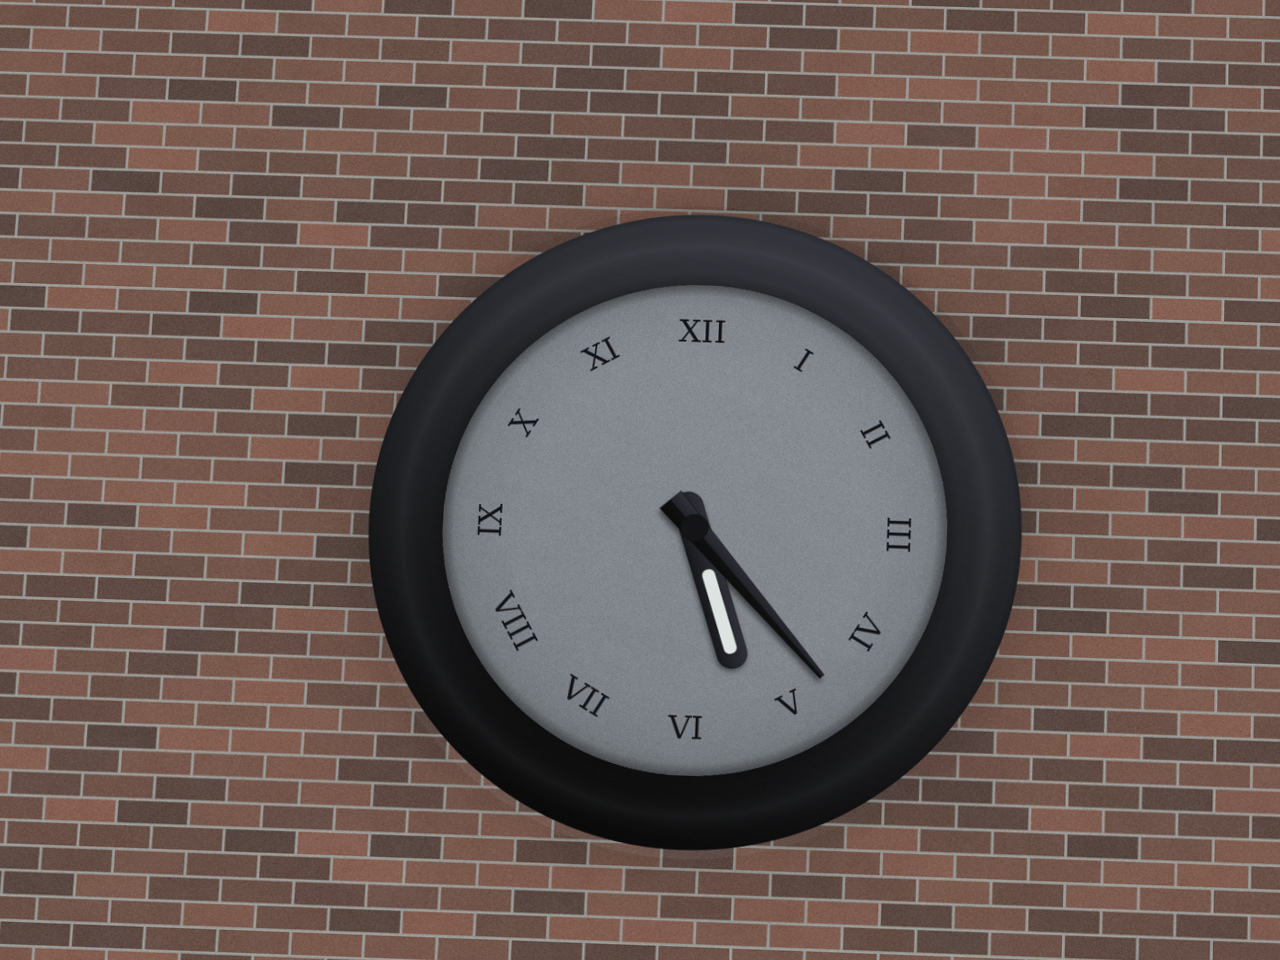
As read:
h=5 m=23
